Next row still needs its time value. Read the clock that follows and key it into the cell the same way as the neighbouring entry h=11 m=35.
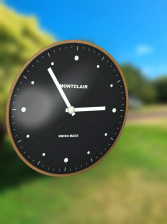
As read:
h=2 m=54
